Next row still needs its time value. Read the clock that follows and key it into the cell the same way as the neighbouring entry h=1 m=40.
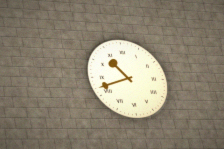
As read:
h=10 m=42
